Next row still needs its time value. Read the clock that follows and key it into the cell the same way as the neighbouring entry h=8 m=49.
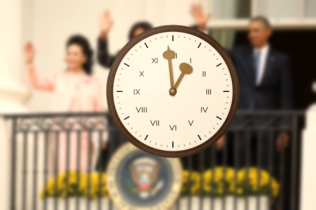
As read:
h=12 m=59
